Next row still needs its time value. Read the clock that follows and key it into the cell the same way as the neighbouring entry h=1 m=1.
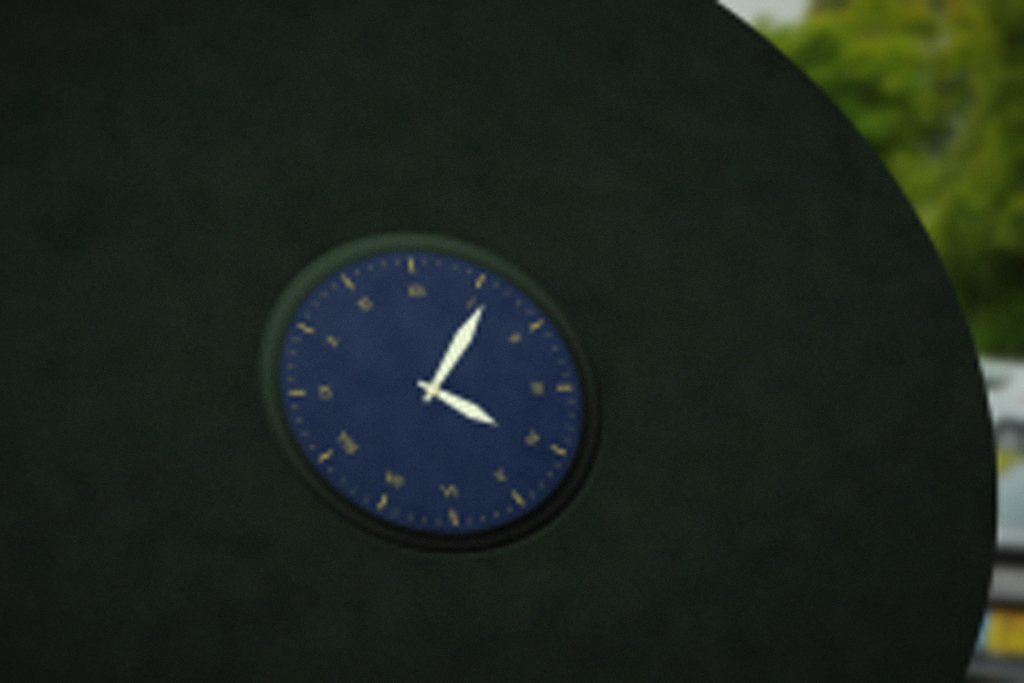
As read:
h=4 m=6
